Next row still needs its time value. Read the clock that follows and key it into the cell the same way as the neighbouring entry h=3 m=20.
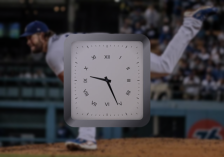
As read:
h=9 m=26
